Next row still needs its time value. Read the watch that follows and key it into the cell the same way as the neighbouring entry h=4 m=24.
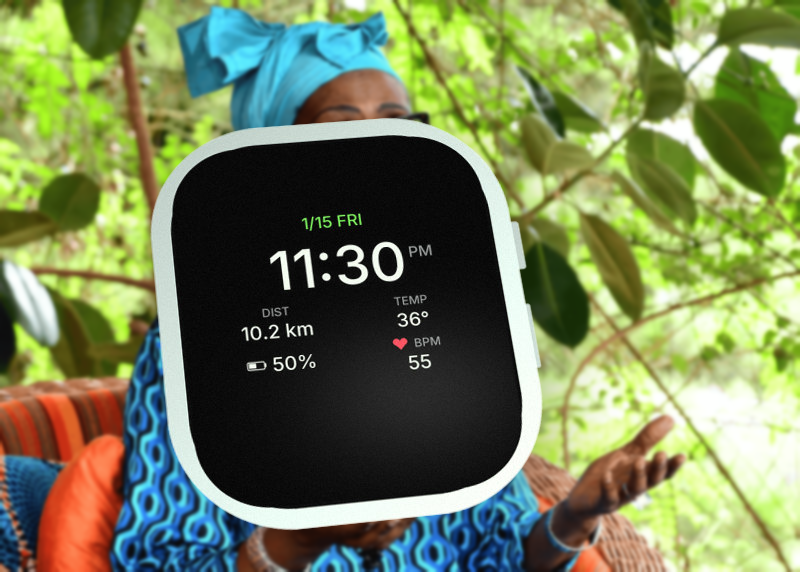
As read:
h=11 m=30
